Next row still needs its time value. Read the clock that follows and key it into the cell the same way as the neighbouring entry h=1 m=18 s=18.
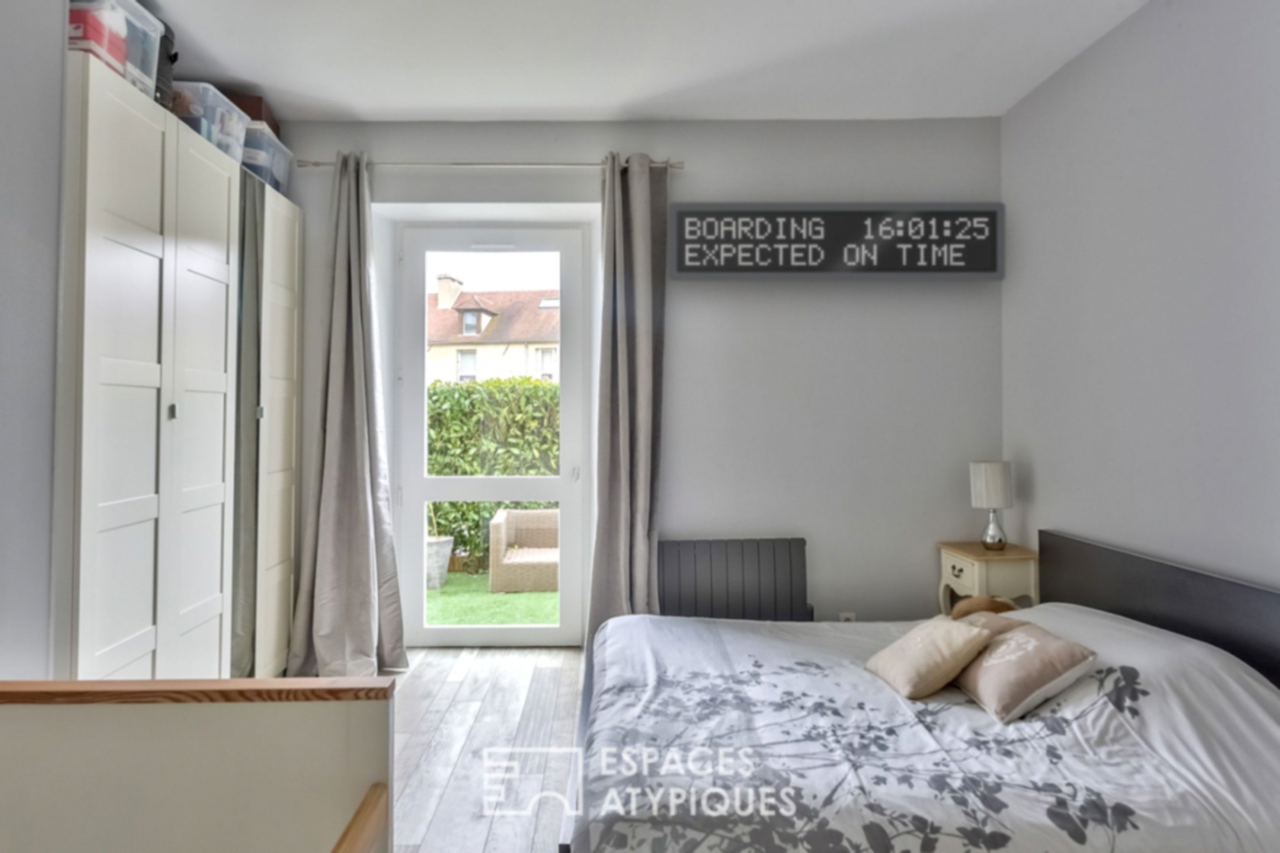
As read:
h=16 m=1 s=25
